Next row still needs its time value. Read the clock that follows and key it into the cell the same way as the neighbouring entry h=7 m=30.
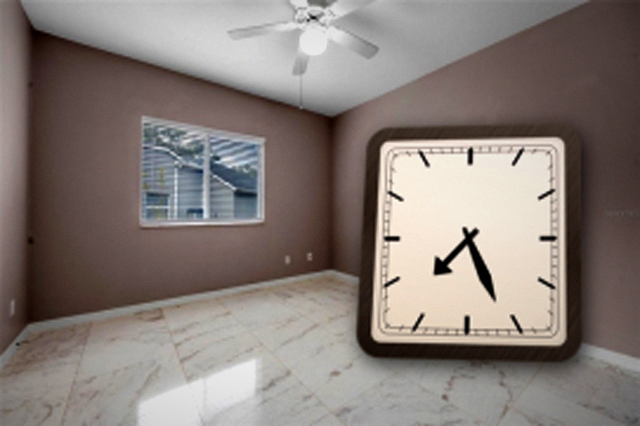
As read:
h=7 m=26
